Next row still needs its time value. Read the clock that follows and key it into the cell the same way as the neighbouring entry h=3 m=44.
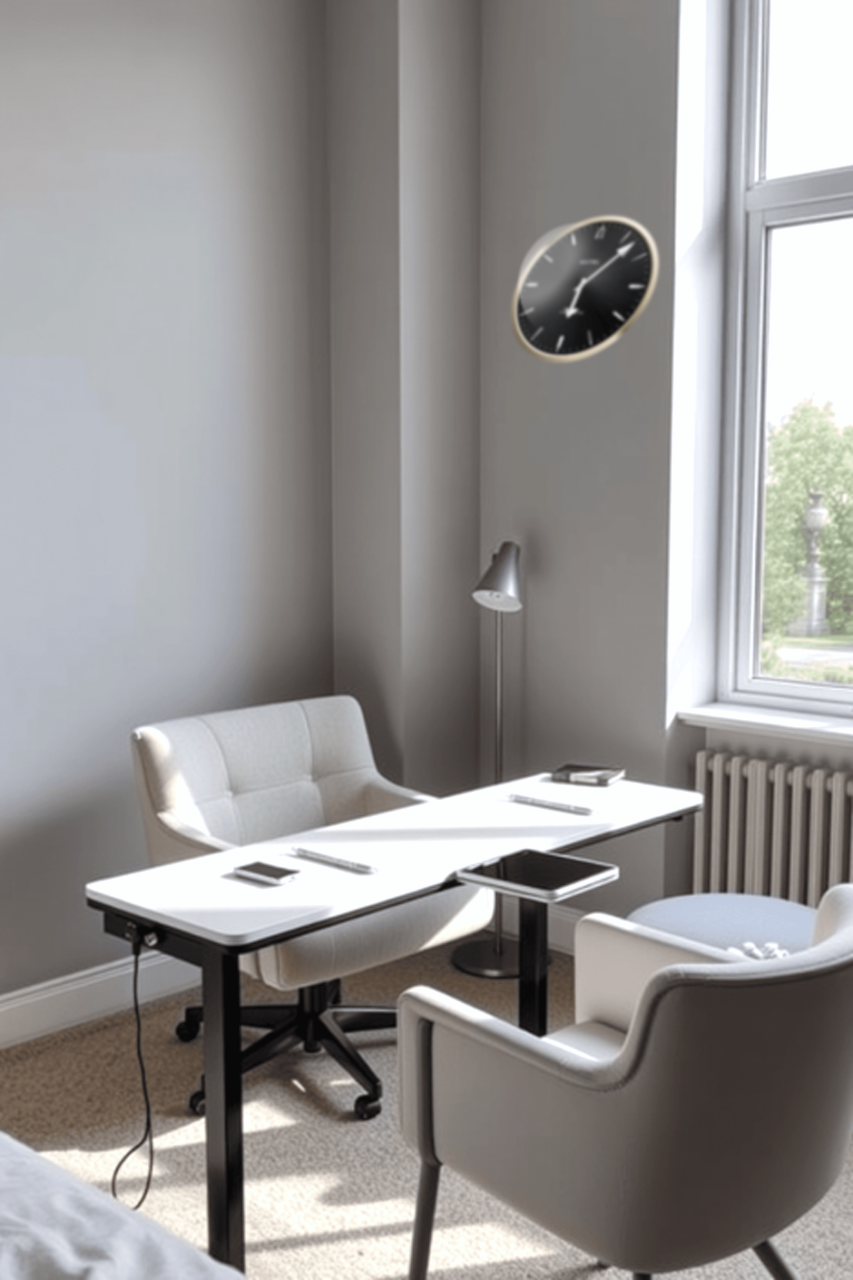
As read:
h=6 m=7
